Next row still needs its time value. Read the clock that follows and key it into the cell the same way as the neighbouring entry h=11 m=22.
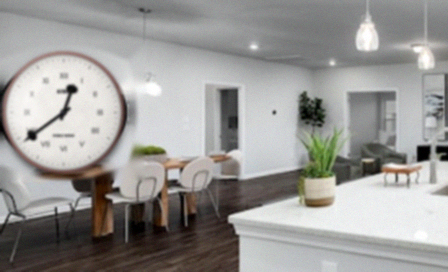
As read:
h=12 m=39
